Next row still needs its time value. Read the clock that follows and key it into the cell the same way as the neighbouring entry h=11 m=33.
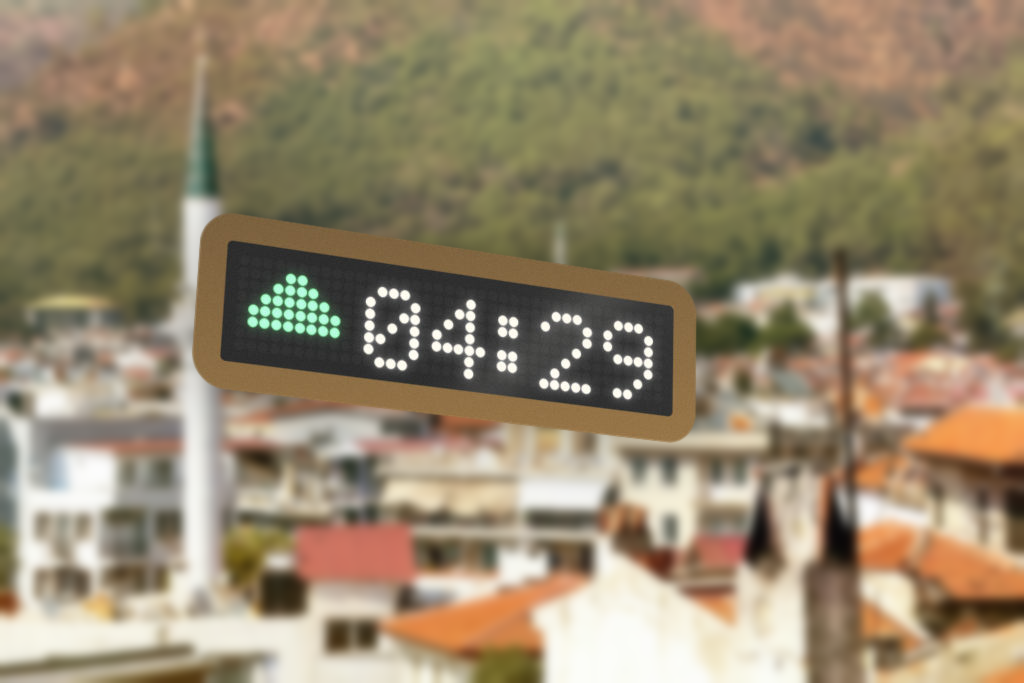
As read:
h=4 m=29
